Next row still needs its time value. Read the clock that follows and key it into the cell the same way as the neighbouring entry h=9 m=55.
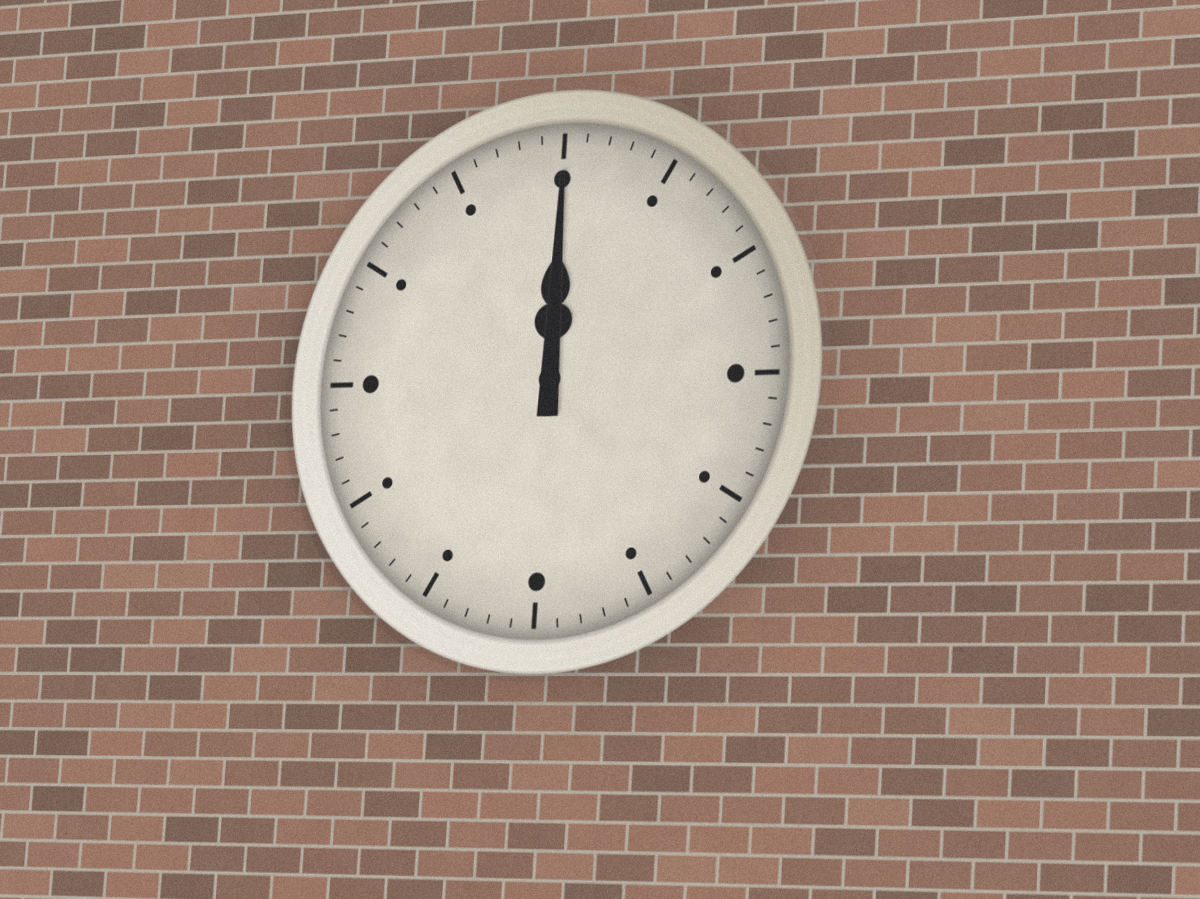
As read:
h=12 m=0
